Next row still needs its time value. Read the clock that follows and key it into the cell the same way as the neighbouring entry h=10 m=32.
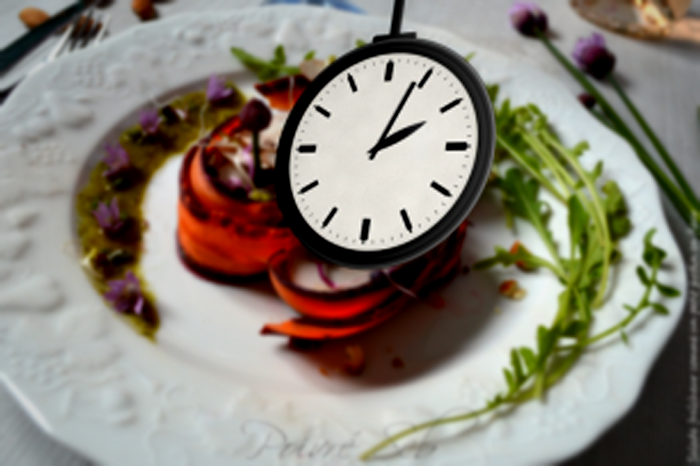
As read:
h=2 m=4
